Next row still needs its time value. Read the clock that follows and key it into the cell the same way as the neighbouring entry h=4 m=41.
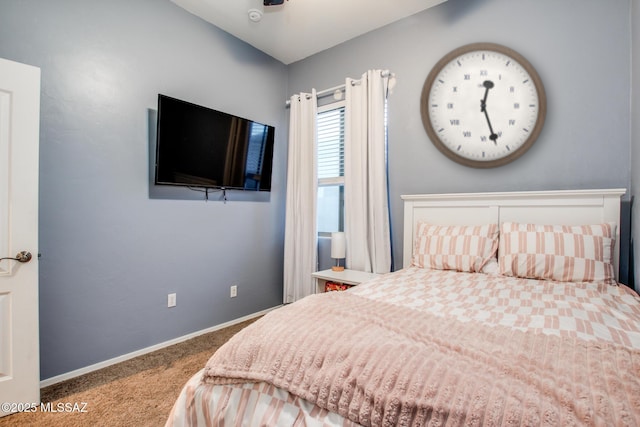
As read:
h=12 m=27
